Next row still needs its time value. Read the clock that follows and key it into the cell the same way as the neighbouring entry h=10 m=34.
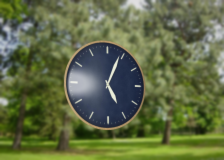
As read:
h=5 m=4
